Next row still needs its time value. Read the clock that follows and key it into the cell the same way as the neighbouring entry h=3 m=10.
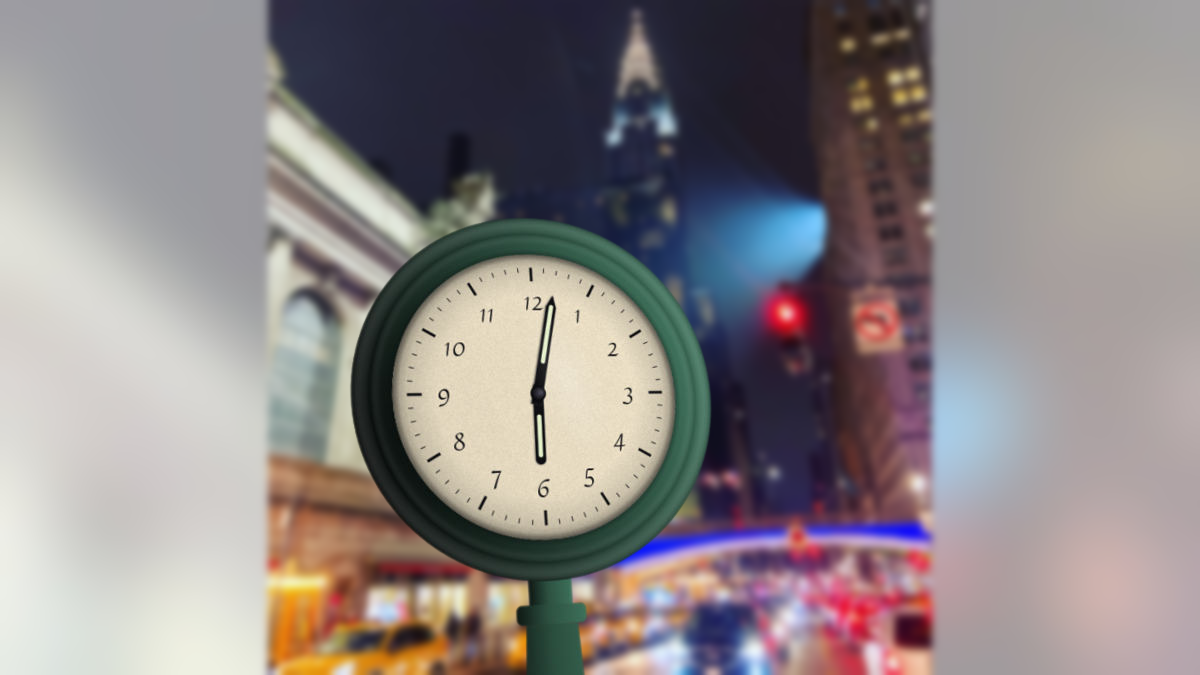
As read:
h=6 m=2
